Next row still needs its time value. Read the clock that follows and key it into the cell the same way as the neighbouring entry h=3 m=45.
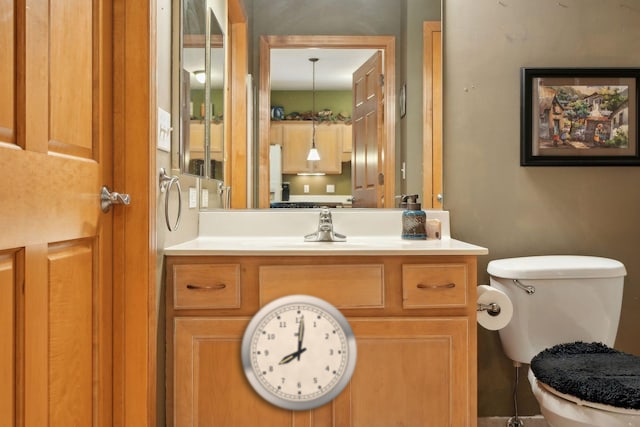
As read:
h=8 m=1
